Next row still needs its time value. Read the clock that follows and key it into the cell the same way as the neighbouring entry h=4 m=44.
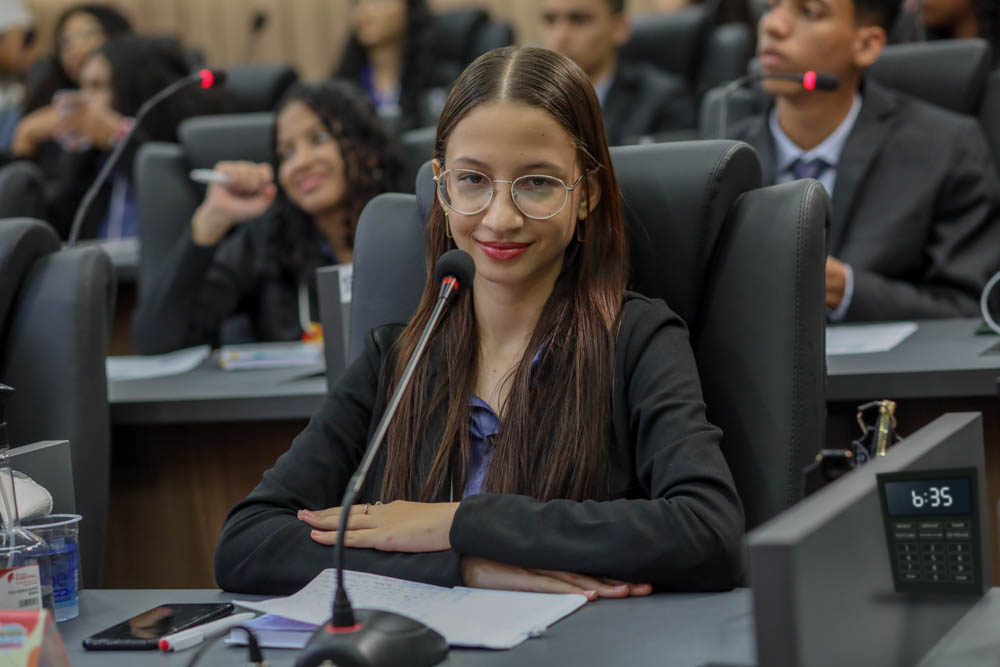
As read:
h=6 m=35
